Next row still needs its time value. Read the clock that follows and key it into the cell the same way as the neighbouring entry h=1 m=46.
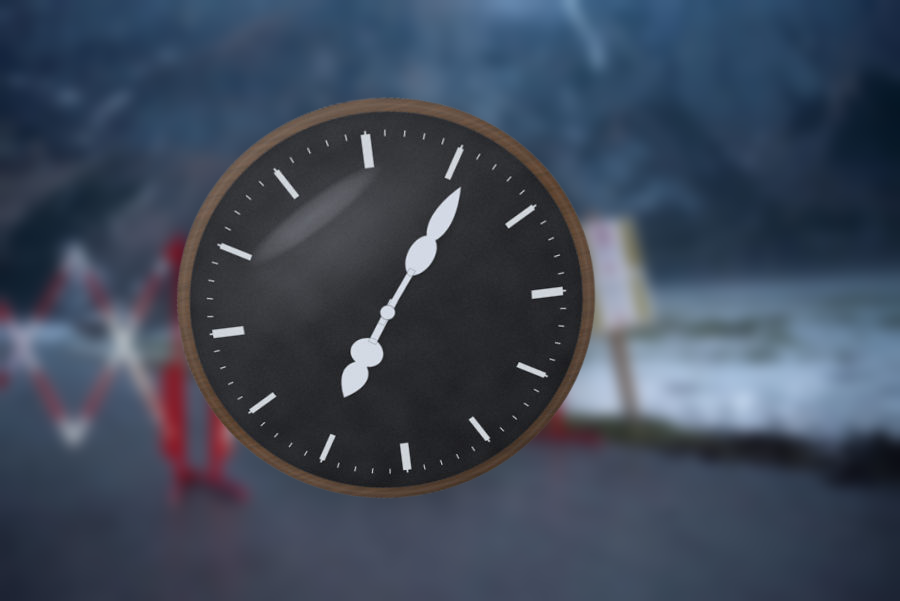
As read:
h=7 m=6
